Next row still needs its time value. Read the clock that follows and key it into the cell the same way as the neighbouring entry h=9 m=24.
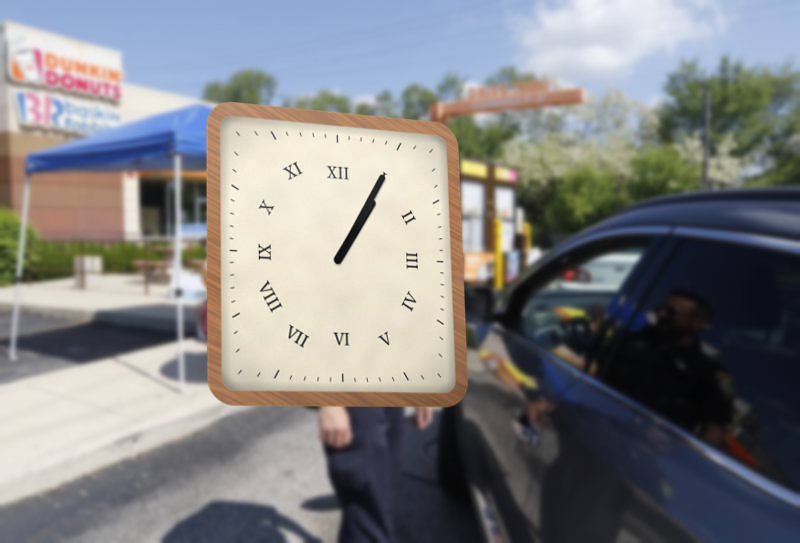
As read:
h=1 m=5
